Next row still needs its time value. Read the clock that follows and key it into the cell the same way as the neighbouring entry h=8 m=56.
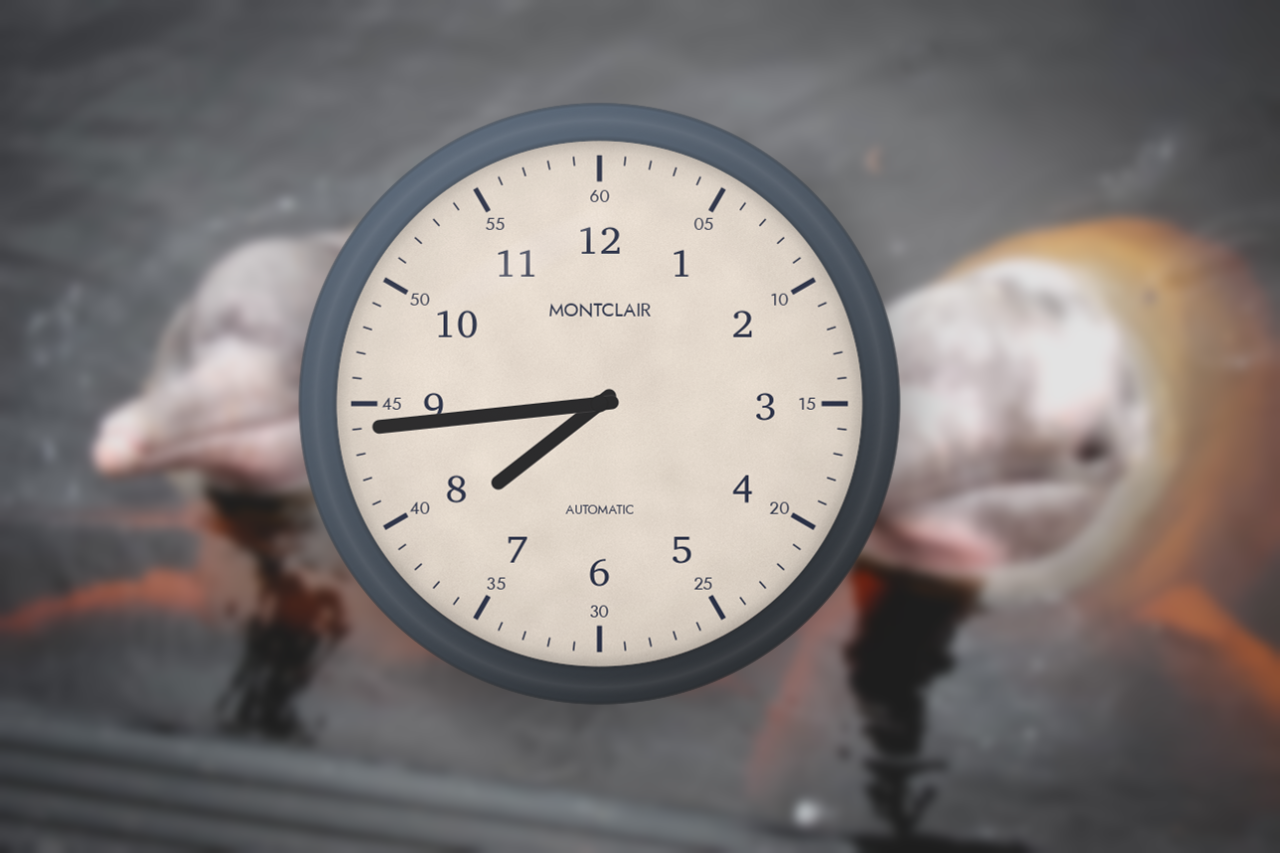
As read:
h=7 m=44
